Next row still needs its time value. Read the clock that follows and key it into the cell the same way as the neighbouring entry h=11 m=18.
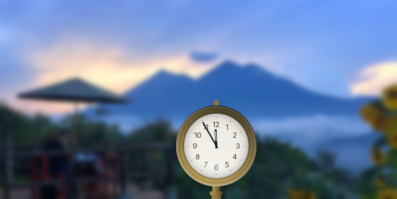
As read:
h=11 m=55
